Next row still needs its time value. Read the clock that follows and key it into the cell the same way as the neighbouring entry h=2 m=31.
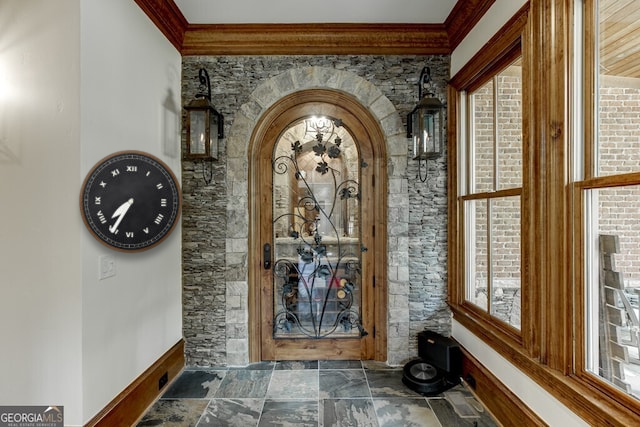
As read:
h=7 m=35
